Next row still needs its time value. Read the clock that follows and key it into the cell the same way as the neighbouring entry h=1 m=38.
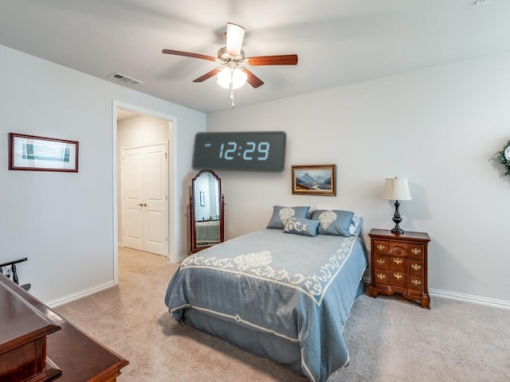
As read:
h=12 m=29
